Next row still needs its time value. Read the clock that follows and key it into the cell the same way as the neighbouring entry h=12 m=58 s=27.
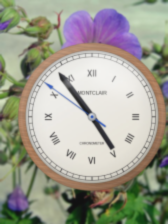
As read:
h=4 m=53 s=51
